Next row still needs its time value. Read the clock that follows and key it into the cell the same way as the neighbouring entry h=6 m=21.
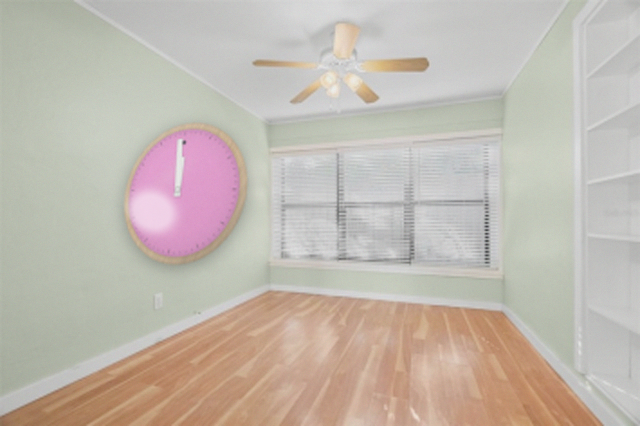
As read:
h=11 m=59
